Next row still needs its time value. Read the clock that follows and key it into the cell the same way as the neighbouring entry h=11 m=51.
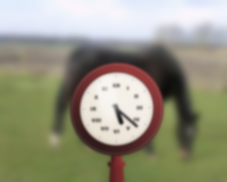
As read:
h=5 m=22
